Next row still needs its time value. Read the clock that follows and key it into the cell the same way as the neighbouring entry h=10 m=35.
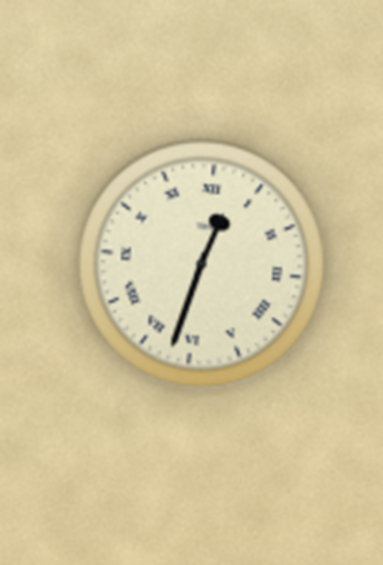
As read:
h=12 m=32
